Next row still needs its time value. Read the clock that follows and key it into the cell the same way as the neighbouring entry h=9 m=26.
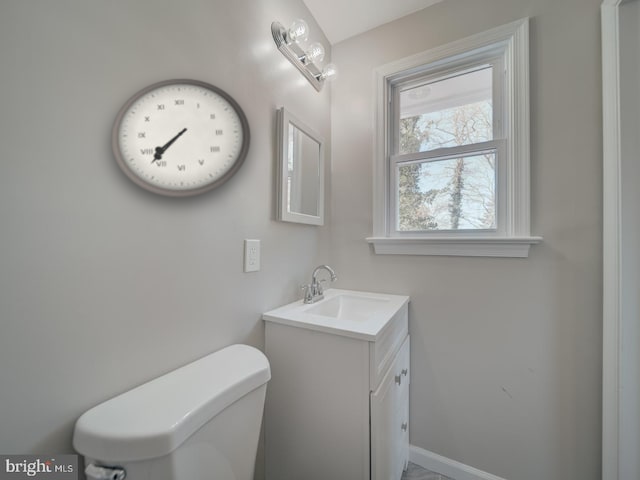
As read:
h=7 m=37
